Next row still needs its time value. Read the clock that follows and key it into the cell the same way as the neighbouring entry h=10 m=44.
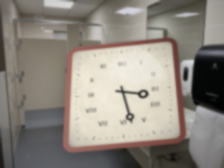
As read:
h=3 m=28
